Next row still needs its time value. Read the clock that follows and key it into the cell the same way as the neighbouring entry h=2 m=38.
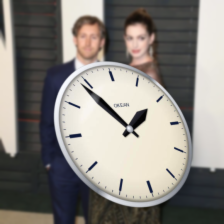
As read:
h=1 m=54
